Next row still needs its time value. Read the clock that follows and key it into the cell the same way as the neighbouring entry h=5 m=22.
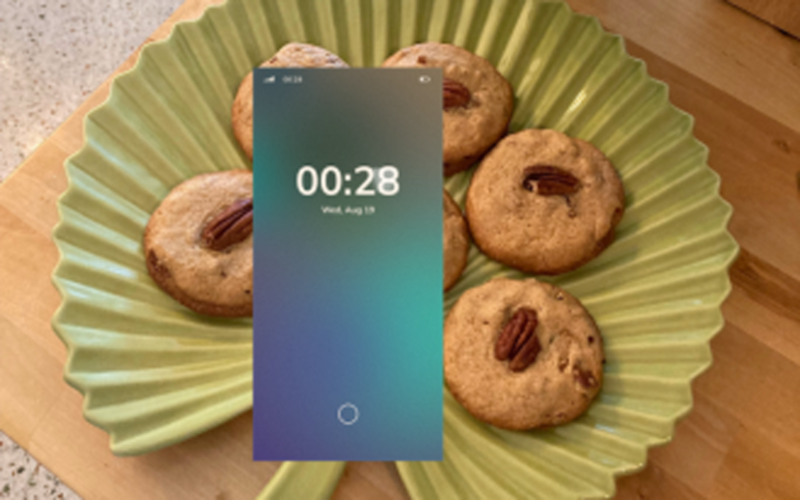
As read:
h=0 m=28
